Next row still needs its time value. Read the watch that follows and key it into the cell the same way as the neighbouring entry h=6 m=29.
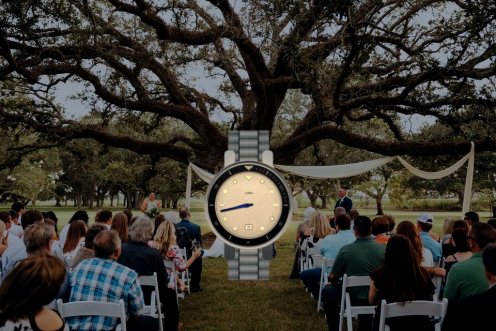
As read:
h=8 m=43
